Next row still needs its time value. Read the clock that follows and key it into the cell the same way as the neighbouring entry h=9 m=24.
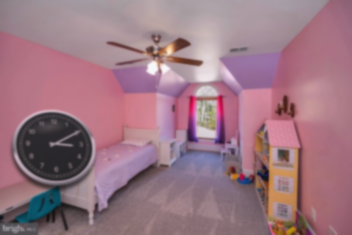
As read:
h=3 m=10
